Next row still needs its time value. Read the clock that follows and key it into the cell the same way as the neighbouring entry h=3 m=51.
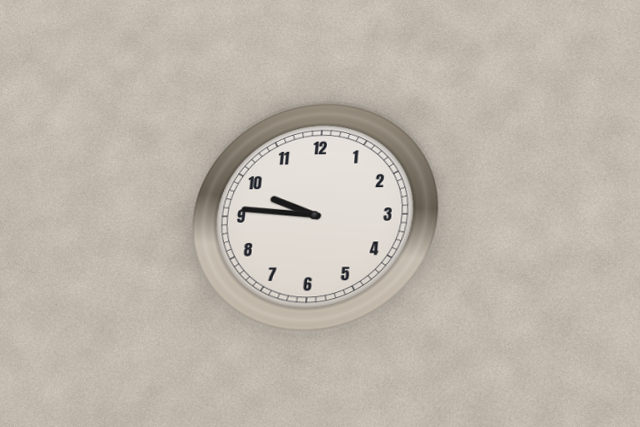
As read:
h=9 m=46
